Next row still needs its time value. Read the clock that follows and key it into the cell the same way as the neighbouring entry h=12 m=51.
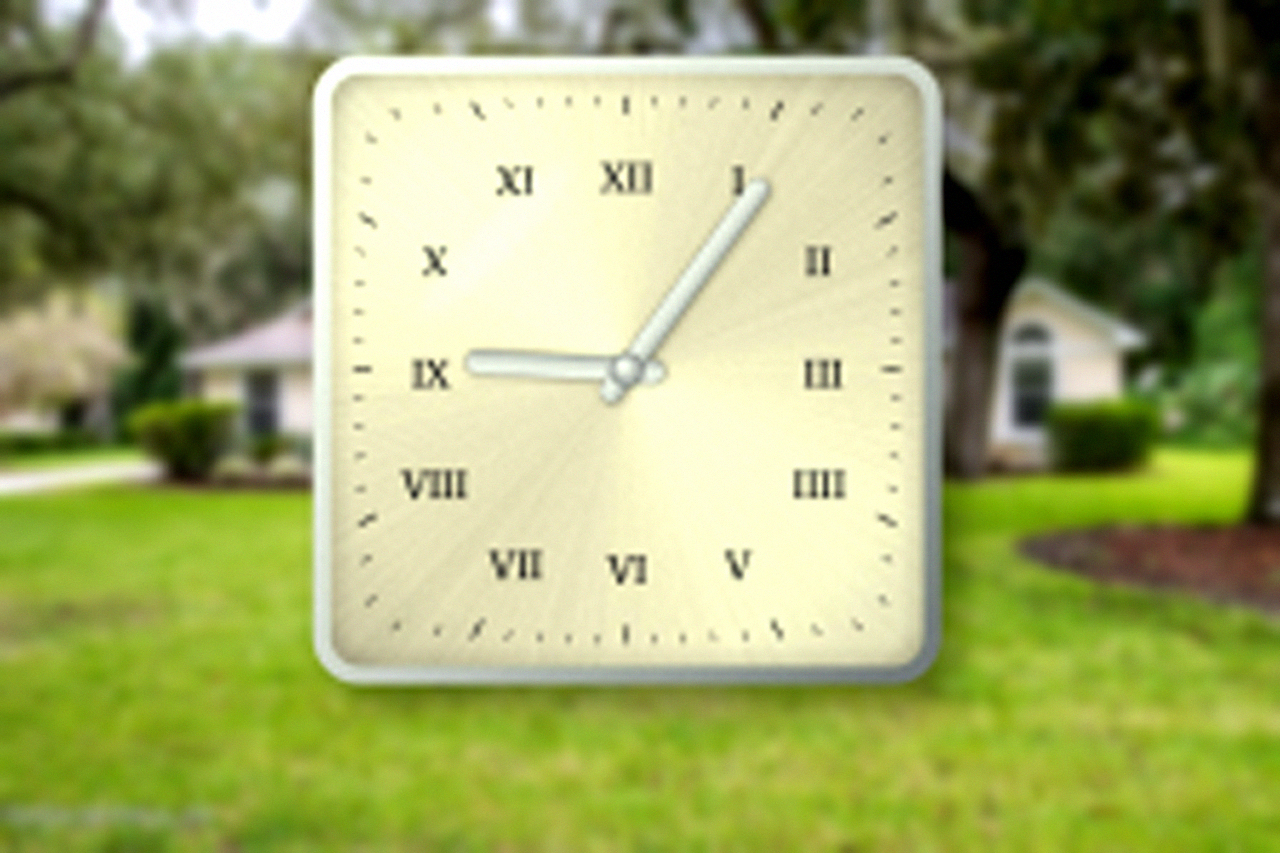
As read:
h=9 m=6
